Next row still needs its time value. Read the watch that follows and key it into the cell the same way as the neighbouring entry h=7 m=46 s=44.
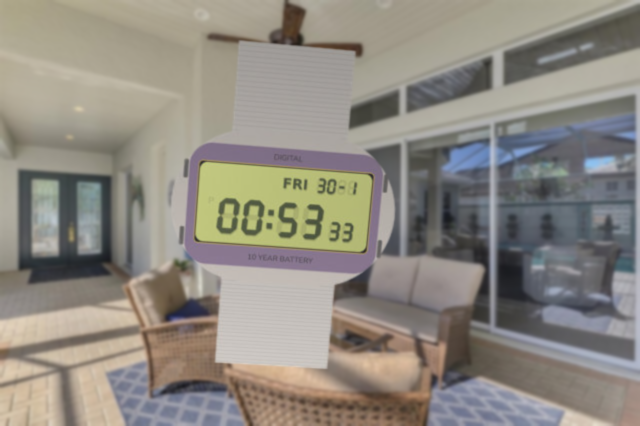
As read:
h=0 m=53 s=33
